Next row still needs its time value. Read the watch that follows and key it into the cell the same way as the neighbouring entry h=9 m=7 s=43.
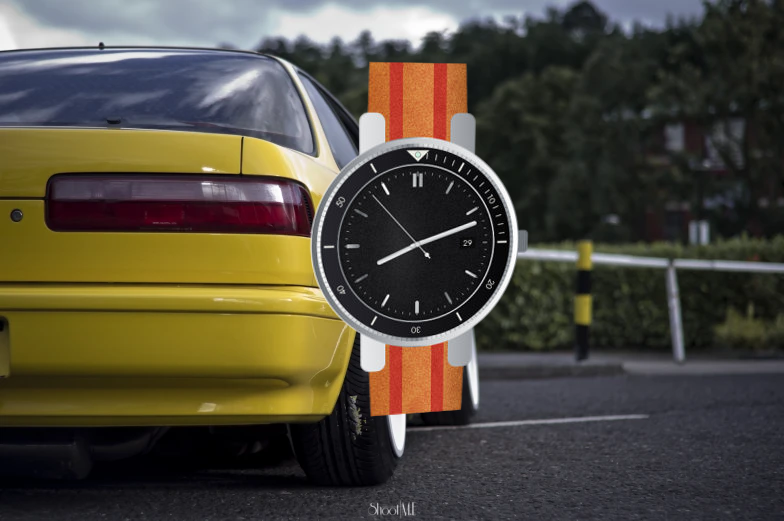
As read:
h=8 m=11 s=53
